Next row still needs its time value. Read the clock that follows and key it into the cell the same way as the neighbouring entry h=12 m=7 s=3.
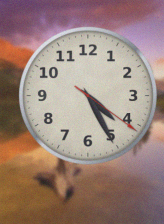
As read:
h=4 m=25 s=21
